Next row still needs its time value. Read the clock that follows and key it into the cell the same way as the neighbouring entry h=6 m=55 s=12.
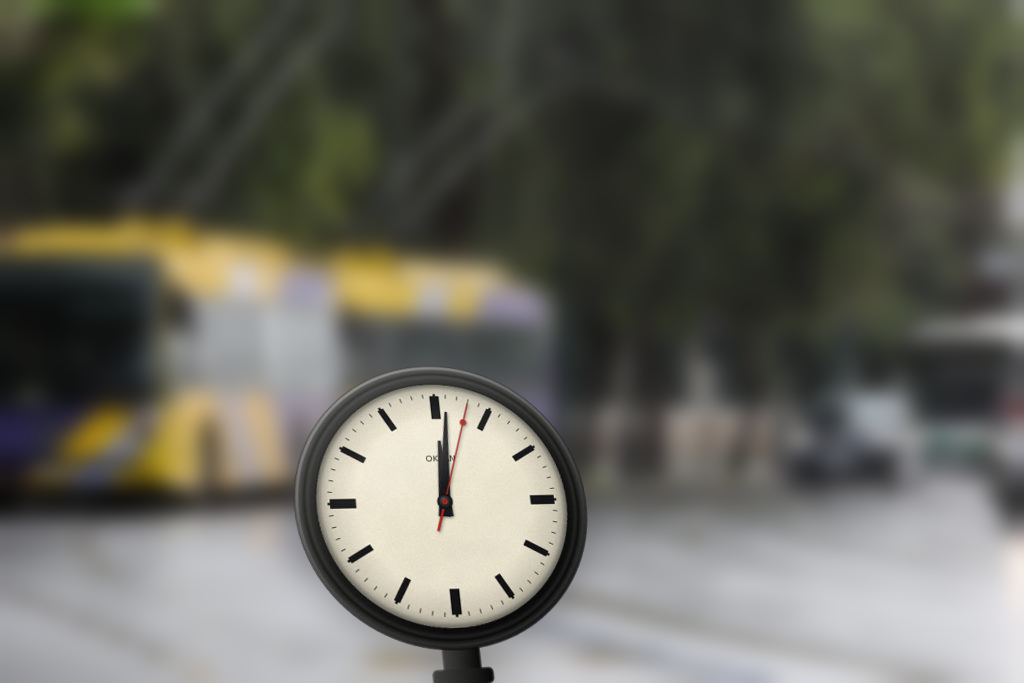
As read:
h=12 m=1 s=3
